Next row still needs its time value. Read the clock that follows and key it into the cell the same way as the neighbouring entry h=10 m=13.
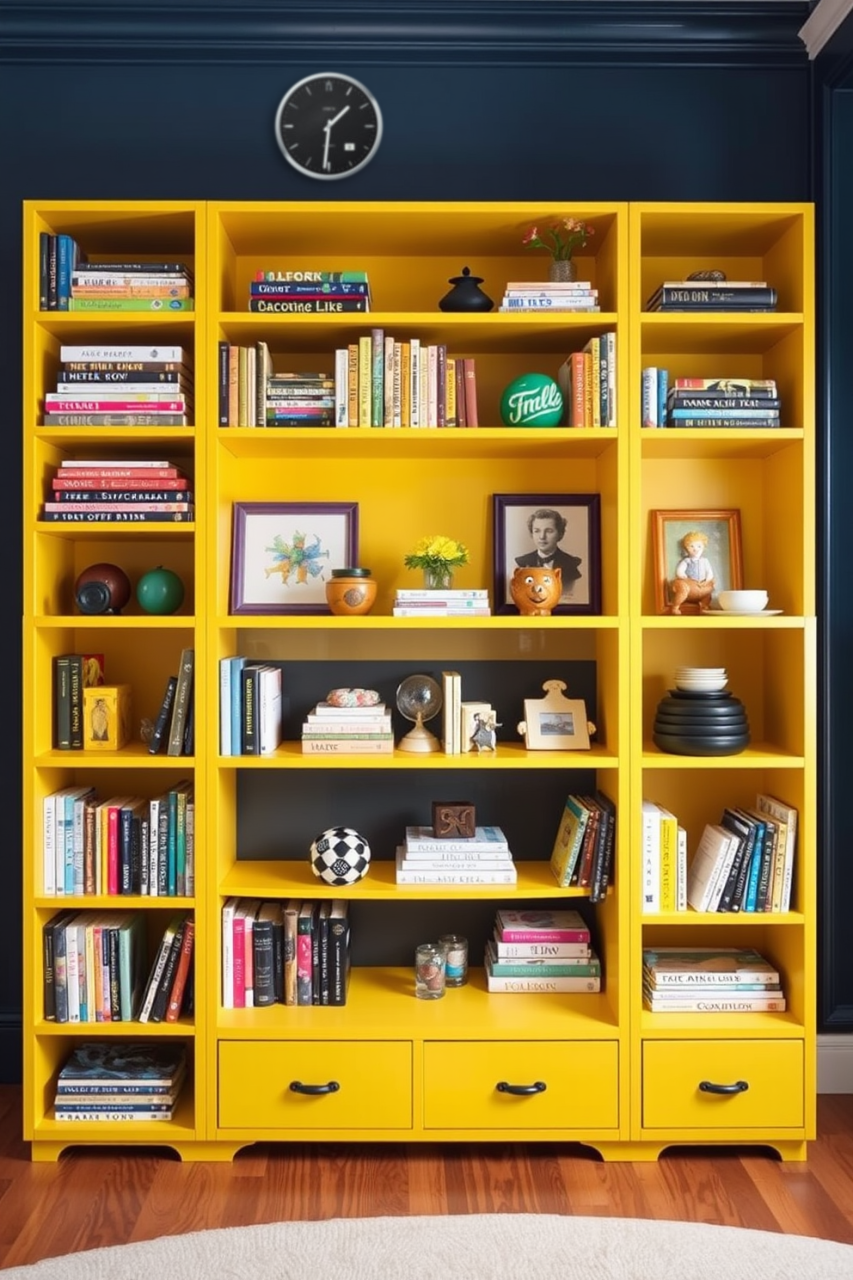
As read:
h=1 m=31
